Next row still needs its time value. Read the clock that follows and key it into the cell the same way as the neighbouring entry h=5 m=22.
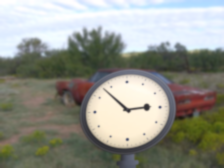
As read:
h=2 m=53
